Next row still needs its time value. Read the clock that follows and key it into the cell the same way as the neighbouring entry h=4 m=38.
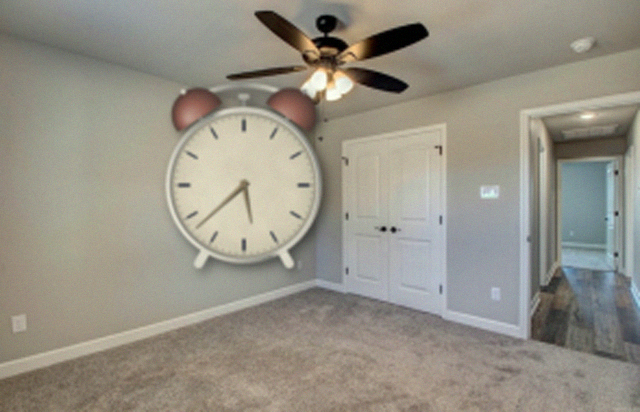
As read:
h=5 m=38
